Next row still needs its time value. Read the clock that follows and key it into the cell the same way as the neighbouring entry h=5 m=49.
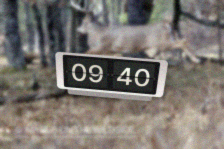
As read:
h=9 m=40
